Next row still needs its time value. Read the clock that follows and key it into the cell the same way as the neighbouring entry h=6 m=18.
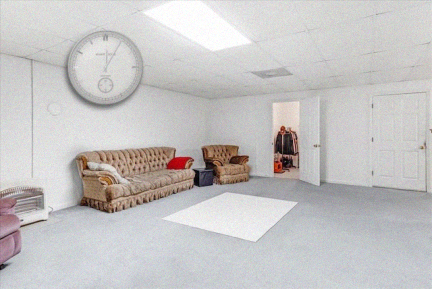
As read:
h=12 m=5
